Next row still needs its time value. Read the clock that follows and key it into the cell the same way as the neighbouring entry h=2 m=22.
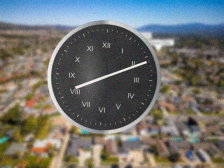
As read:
h=8 m=11
